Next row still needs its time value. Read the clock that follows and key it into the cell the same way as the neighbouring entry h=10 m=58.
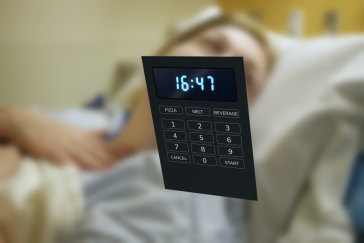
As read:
h=16 m=47
